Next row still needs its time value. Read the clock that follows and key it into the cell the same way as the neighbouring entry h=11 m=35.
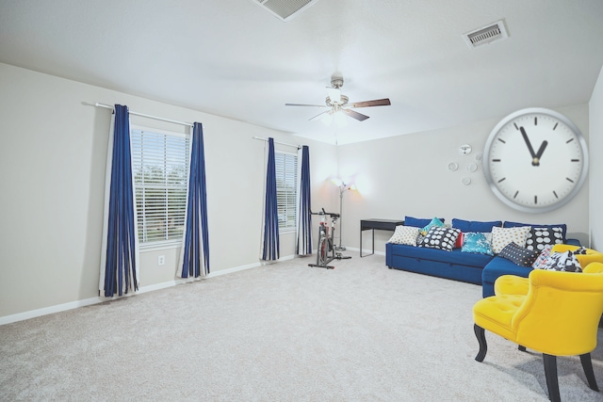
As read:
h=12 m=56
